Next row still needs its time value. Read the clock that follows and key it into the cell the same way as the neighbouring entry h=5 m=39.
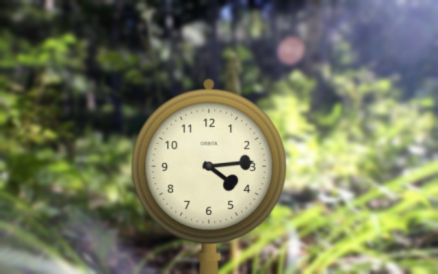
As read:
h=4 m=14
